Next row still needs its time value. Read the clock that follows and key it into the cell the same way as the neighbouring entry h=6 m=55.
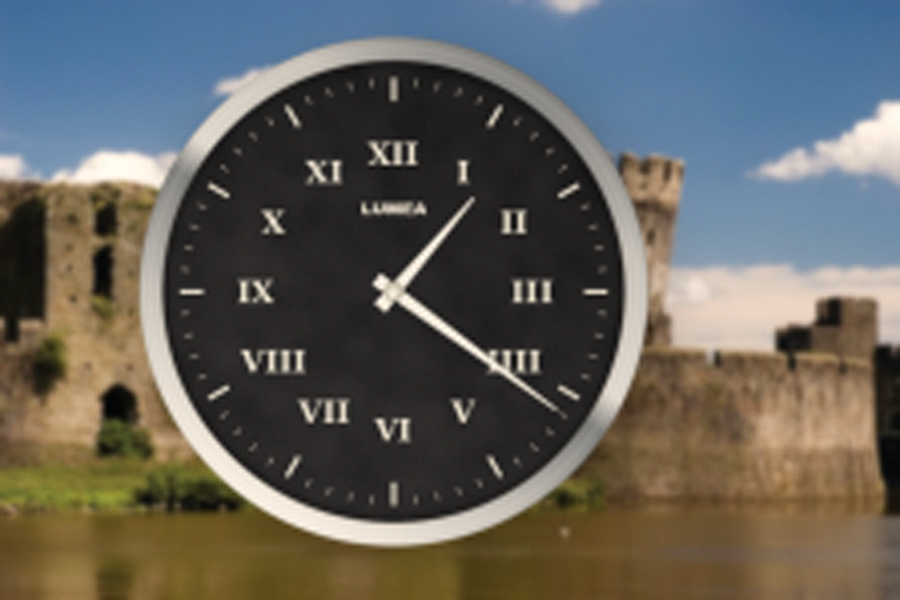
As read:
h=1 m=21
